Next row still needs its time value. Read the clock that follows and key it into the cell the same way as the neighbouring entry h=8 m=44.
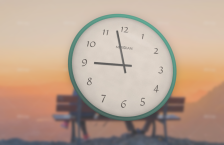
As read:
h=8 m=58
